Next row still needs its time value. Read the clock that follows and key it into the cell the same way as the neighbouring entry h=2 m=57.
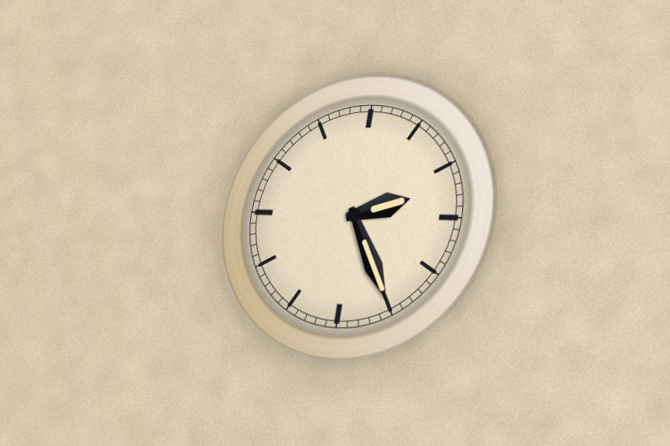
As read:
h=2 m=25
